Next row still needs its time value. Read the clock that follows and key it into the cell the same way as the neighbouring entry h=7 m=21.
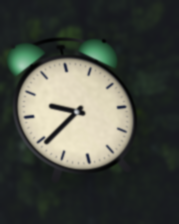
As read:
h=9 m=39
